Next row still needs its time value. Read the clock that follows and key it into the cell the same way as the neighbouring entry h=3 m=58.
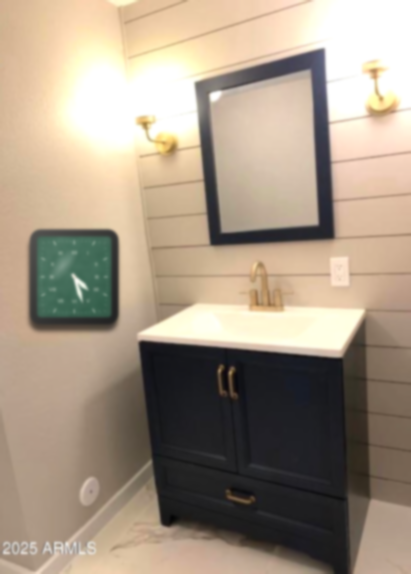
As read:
h=4 m=27
